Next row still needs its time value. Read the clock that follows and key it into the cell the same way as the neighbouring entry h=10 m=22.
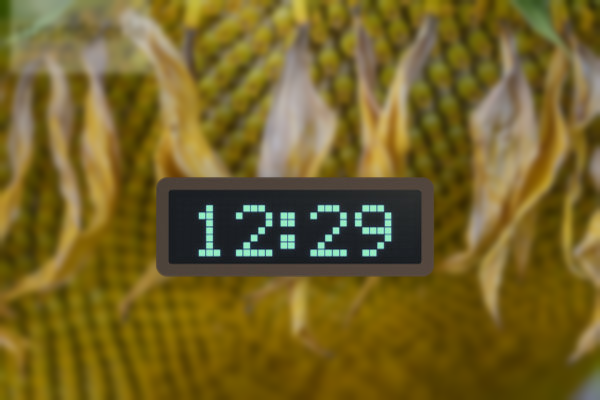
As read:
h=12 m=29
